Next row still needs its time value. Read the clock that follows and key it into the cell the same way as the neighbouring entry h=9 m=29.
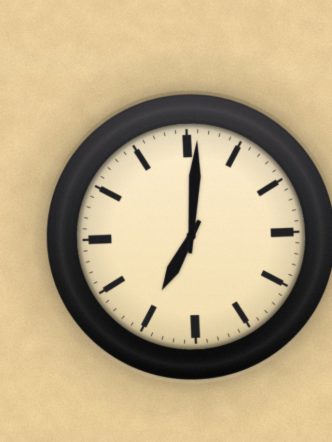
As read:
h=7 m=1
